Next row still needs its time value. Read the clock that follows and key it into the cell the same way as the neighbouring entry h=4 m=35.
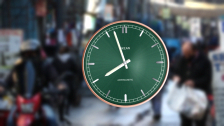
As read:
h=7 m=57
